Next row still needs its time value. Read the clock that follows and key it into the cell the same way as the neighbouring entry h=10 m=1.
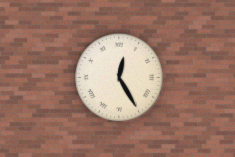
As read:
h=12 m=25
